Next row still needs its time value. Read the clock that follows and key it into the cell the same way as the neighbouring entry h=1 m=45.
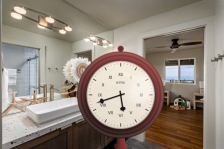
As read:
h=5 m=42
